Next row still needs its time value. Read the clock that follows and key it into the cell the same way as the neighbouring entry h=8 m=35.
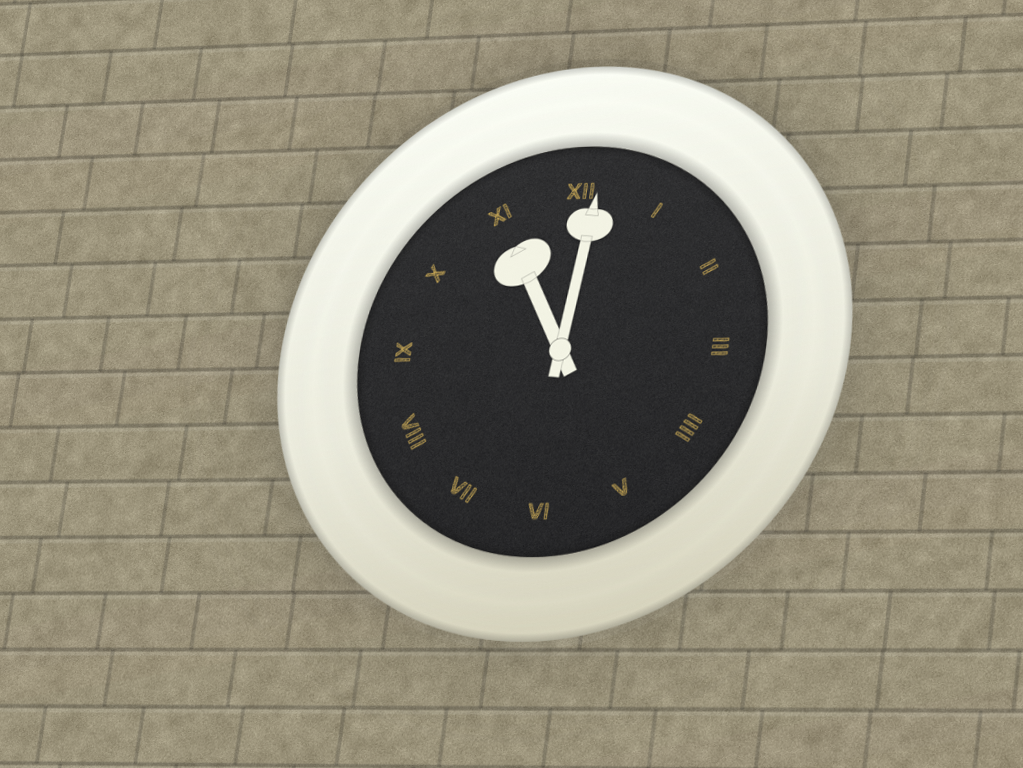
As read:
h=11 m=1
